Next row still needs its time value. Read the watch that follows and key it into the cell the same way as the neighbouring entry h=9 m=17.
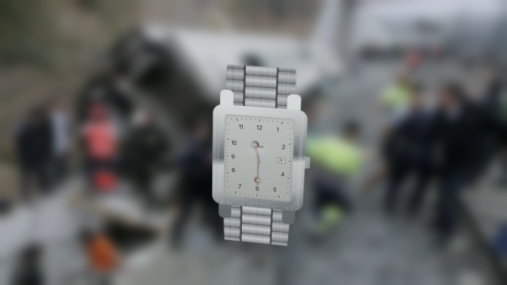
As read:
h=11 m=30
